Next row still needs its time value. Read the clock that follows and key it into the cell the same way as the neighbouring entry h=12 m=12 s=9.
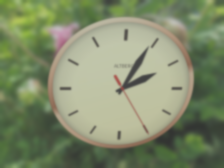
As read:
h=2 m=4 s=25
